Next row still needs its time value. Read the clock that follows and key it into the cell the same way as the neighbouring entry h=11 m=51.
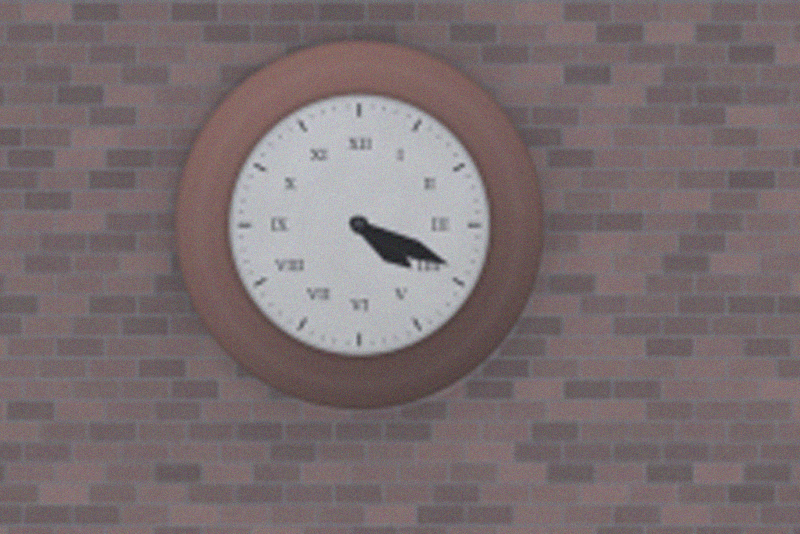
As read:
h=4 m=19
